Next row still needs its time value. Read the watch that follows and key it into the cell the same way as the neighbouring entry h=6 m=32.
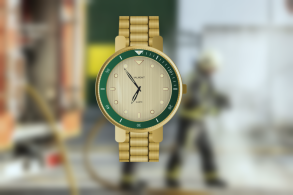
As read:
h=6 m=54
